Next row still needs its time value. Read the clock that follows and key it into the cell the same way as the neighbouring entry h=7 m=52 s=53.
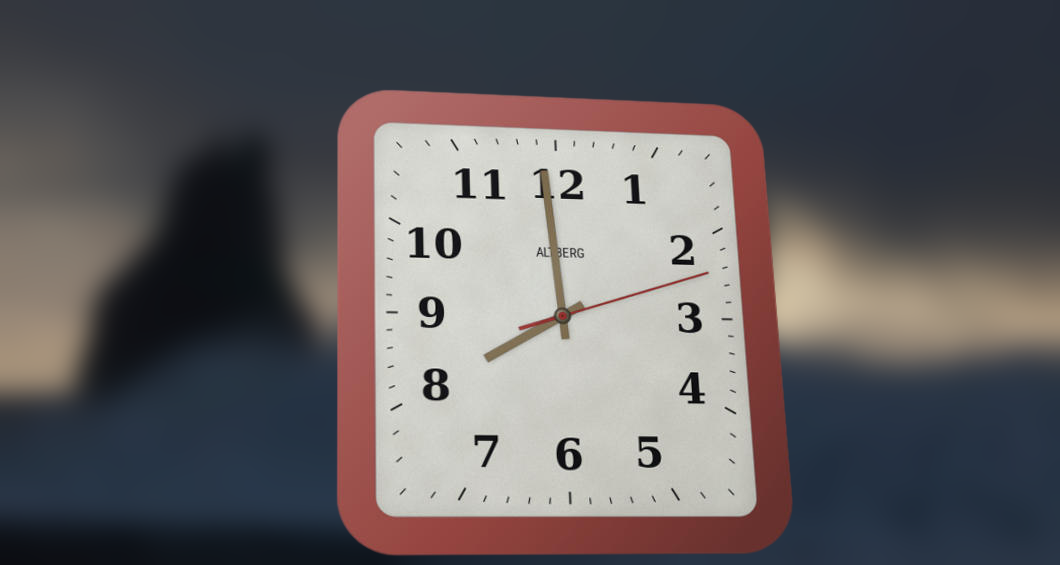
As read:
h=7 m=59 s=12
